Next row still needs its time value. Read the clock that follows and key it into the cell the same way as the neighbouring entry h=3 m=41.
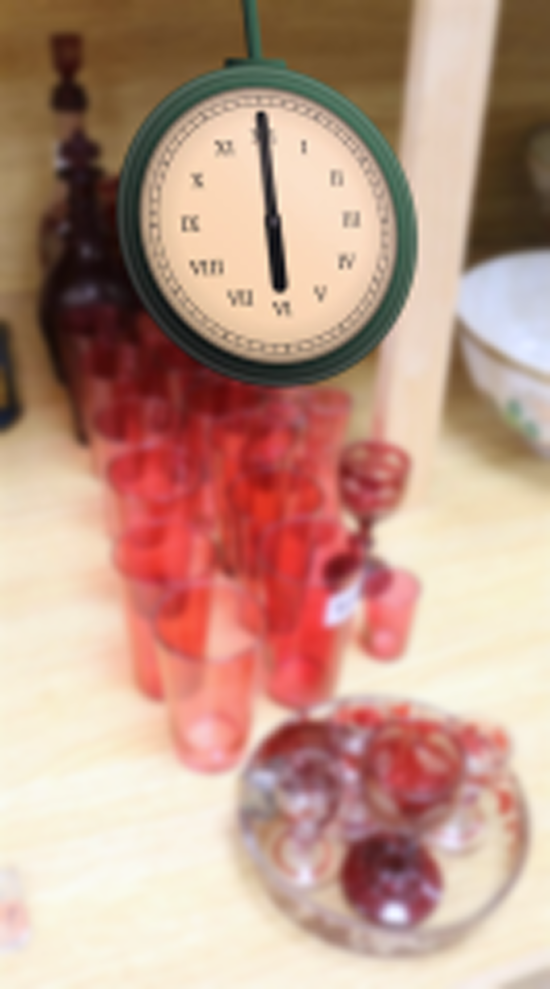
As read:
h=6 m=0
